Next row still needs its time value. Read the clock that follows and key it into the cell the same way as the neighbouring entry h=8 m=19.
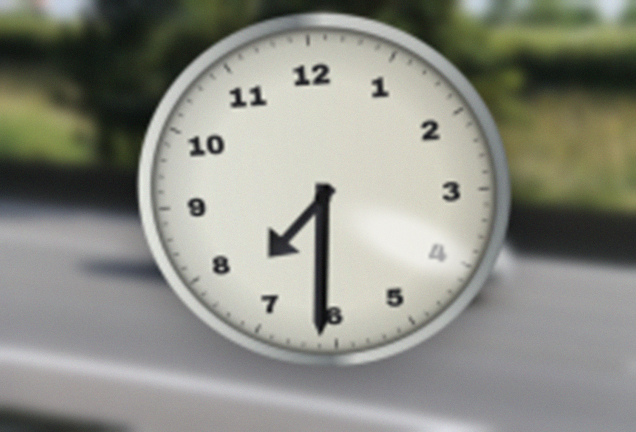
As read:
h=7 m=31
